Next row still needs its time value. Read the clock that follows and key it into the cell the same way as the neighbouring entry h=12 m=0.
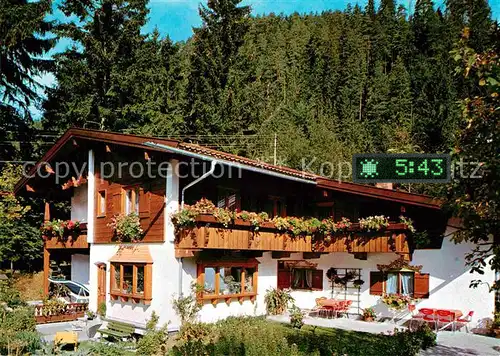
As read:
h=5 m=43
